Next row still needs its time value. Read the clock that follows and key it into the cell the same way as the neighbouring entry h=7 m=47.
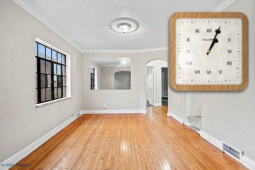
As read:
h=1 m=4
